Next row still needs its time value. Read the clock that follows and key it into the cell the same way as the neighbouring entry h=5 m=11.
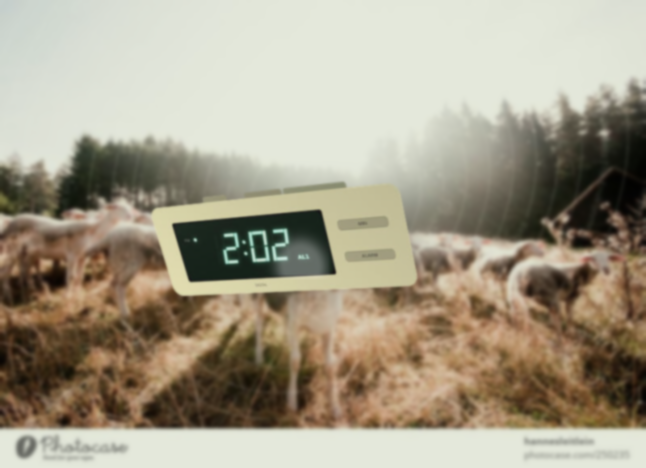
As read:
h=2 m=2
